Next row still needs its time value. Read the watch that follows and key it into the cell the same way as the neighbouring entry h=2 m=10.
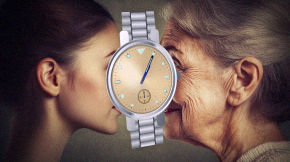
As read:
h=1 m=5
